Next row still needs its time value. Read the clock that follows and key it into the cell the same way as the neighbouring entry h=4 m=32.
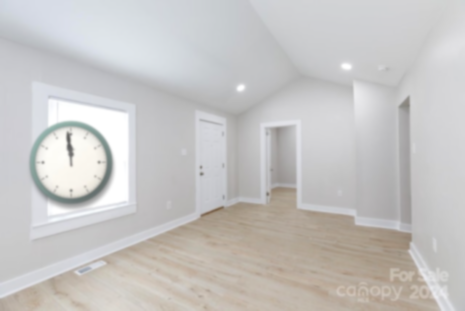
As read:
h=11 m=59
